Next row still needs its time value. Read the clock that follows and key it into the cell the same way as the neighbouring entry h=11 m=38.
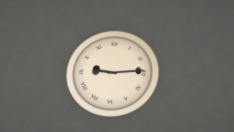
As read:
h=9 m=14
